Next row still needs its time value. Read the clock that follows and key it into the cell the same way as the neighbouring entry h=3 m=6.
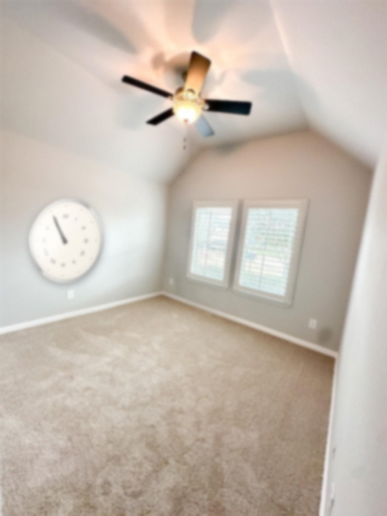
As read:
h=10 m=55
